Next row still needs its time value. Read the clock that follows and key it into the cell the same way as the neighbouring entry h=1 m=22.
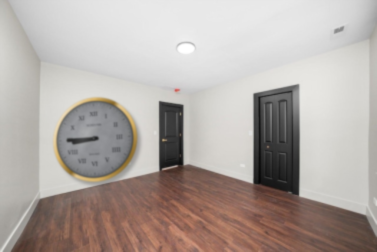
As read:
h=8 m=45
